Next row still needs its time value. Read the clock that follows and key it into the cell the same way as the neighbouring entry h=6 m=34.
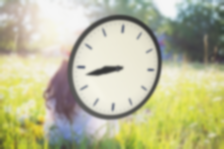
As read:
h=8 m=43
